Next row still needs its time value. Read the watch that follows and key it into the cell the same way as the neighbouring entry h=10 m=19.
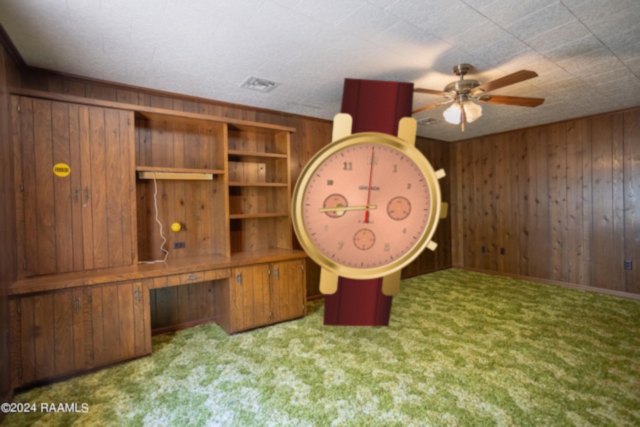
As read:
h=8 m=44
